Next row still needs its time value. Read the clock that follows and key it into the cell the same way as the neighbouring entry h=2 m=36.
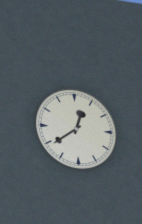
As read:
h=12 m=39
